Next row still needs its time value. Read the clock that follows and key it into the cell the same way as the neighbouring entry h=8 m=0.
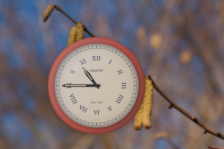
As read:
h=10 m=45
